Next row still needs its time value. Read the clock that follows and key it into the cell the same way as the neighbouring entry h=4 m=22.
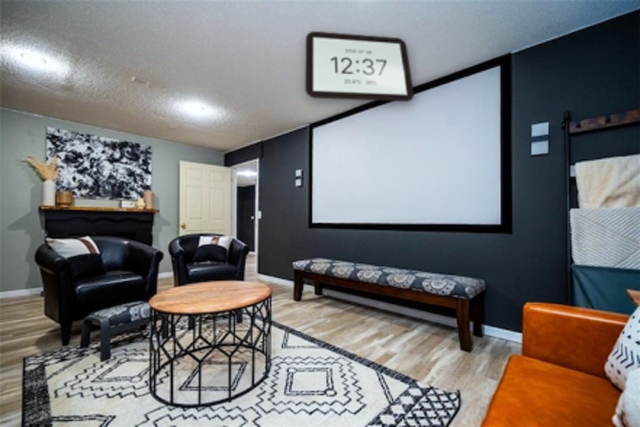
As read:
h=12 m=37
